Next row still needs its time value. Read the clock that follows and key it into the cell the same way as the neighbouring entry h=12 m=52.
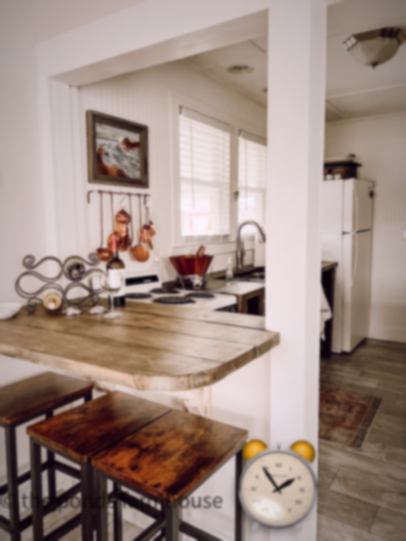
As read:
h=1 m=54
